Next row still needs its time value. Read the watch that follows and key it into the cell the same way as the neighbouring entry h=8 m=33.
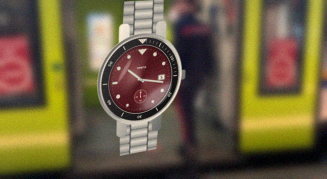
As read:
h=10 m=17
